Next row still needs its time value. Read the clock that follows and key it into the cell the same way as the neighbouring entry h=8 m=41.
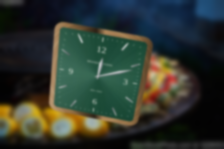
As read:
h=12 m=11
